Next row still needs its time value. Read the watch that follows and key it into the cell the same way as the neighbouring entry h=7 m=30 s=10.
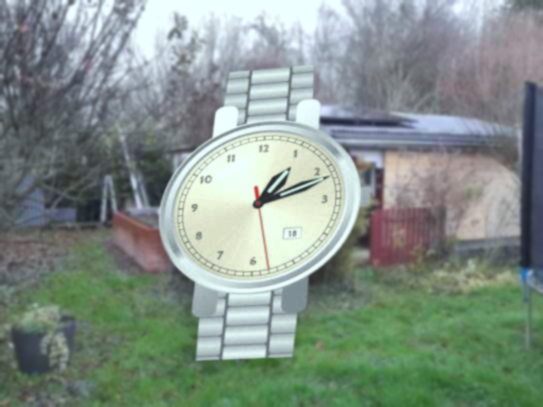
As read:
h=1 m=11 s=28
